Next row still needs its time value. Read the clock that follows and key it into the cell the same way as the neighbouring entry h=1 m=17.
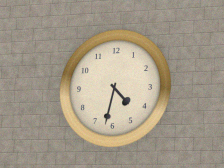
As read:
h=4 m=32
